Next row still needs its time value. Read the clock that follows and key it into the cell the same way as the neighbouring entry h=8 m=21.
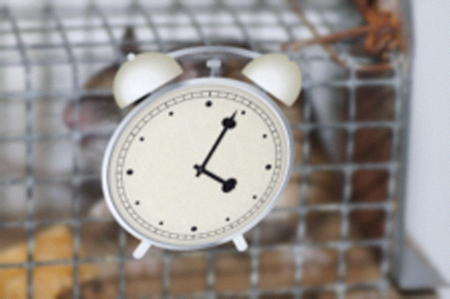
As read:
h=4 m=4
